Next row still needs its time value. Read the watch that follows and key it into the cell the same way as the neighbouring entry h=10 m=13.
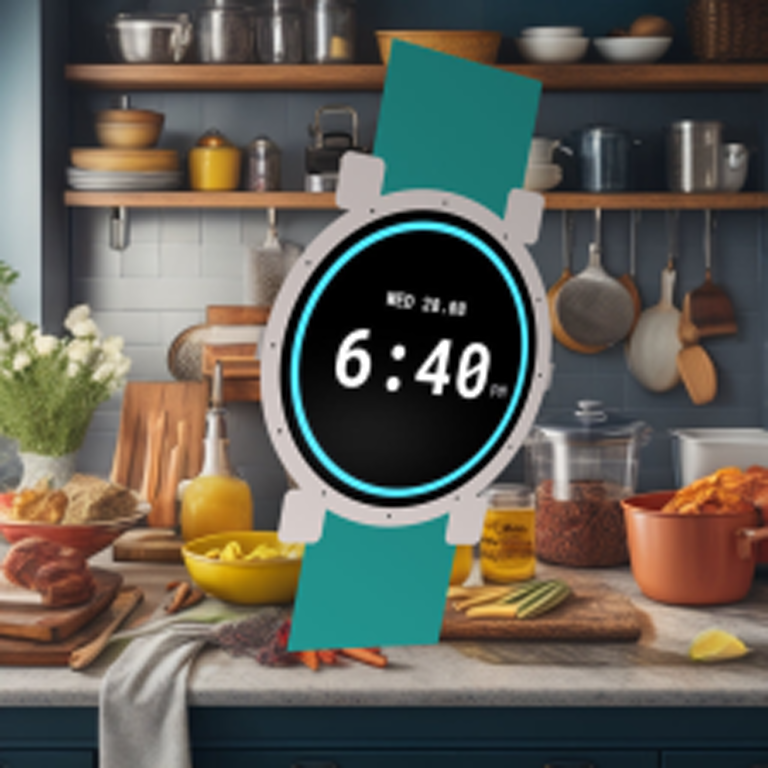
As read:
h=6 m=40
